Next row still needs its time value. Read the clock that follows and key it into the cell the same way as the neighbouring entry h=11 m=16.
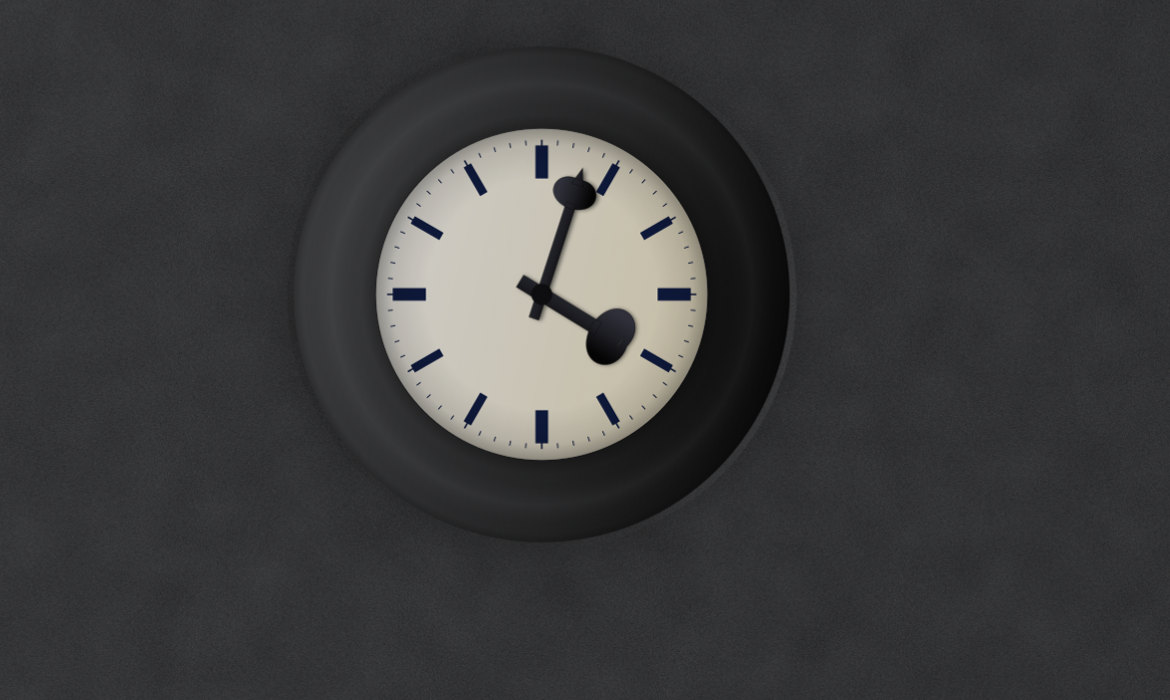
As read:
h=4 m=3
